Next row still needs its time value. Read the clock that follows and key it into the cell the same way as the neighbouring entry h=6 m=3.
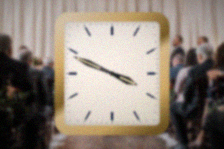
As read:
h=3 m=49
